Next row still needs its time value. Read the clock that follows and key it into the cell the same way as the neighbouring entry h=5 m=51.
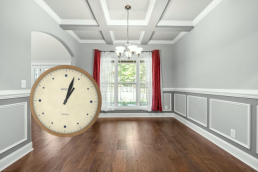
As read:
h=1 m=3
